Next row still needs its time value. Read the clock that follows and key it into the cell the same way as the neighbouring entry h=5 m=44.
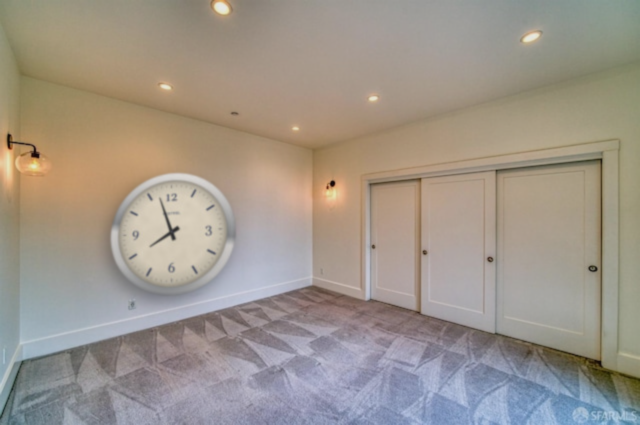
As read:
h=7 m=57
